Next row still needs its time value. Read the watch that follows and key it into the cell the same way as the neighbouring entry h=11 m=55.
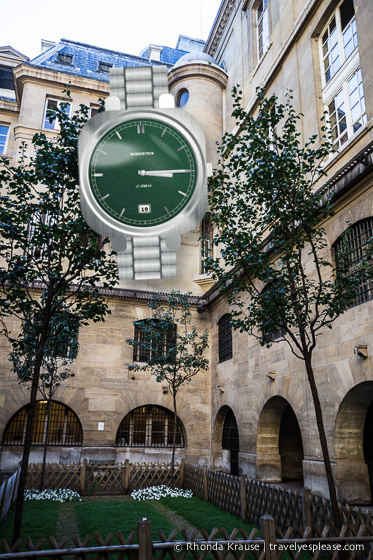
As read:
h=3 m=15
